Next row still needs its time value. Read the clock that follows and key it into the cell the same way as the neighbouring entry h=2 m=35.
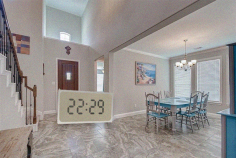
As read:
h=22 m=29
